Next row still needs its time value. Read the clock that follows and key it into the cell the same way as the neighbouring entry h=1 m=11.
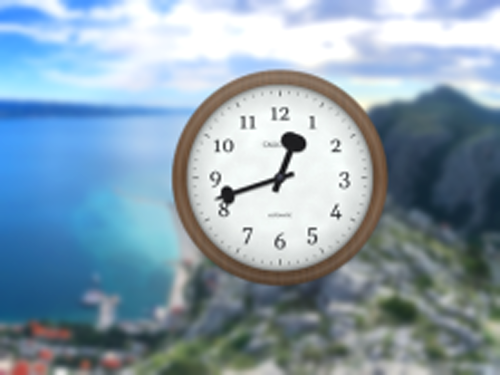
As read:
h=12 m=42
